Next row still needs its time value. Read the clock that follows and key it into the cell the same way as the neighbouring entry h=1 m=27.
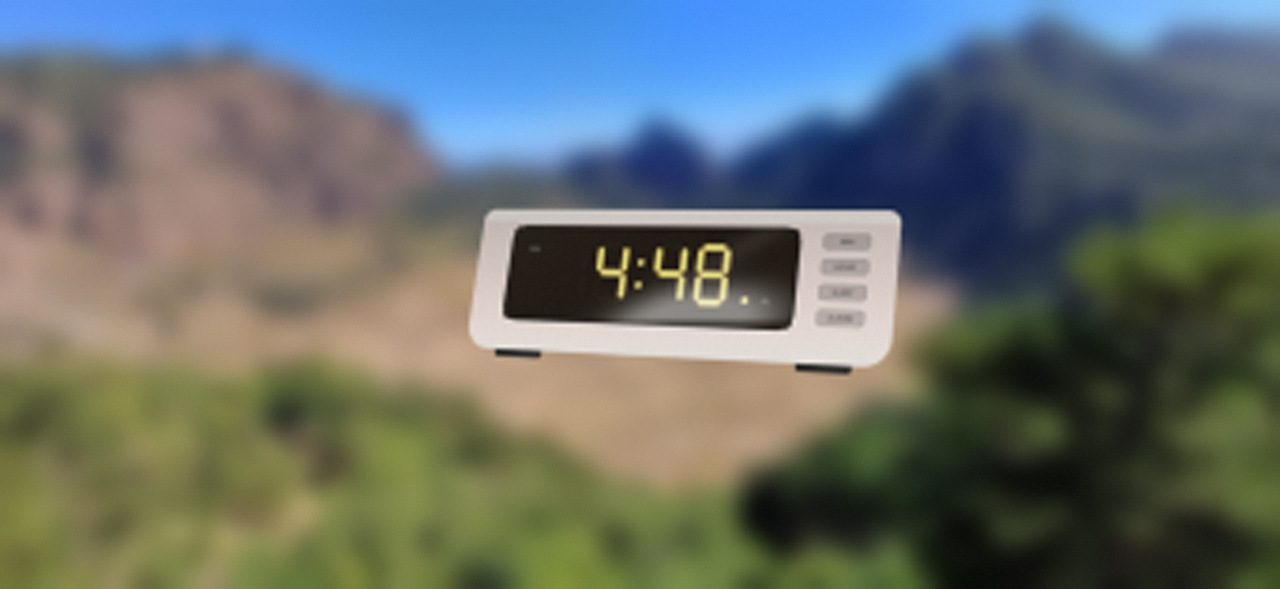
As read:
h=4 m=48
